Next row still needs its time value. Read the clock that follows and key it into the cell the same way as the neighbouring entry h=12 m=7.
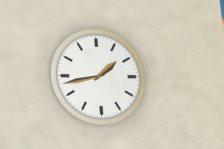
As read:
h=1 m=43
